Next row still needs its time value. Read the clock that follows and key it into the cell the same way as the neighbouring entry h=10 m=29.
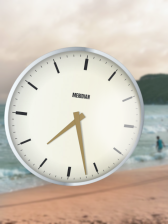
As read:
h=7 m=27
